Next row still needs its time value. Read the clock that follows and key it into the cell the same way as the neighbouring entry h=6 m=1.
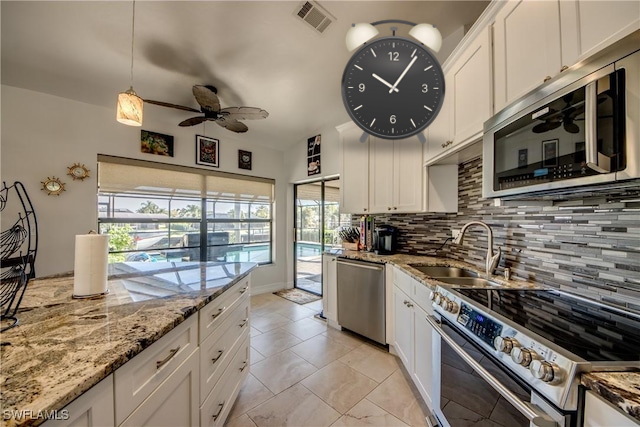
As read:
h=10 m=6
